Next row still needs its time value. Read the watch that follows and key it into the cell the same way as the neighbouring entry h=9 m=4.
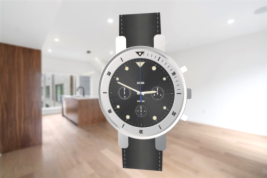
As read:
h=2 m=49
